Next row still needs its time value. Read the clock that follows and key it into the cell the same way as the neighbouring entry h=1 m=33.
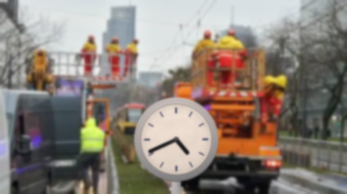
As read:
h=4 m=41
